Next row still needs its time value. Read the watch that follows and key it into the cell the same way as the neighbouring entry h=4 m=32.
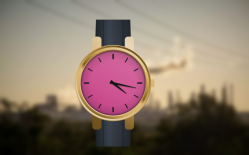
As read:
h=4 m=17
